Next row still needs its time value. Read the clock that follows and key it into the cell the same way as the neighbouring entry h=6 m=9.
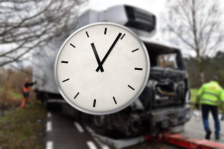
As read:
h=11 m=4
